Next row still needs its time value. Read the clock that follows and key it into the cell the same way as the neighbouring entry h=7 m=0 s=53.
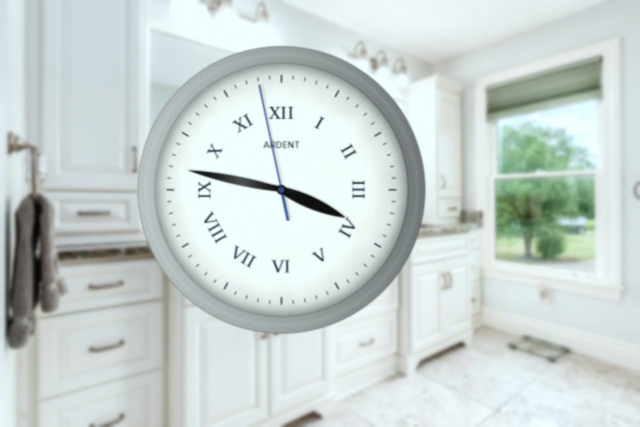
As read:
h=3 m=46 s=58
